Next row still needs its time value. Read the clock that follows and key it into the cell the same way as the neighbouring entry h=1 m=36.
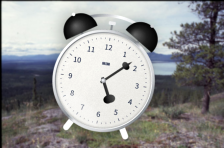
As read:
h=5 m=8
